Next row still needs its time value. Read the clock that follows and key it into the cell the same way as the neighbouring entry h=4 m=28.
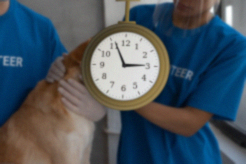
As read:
h=2 m=56
